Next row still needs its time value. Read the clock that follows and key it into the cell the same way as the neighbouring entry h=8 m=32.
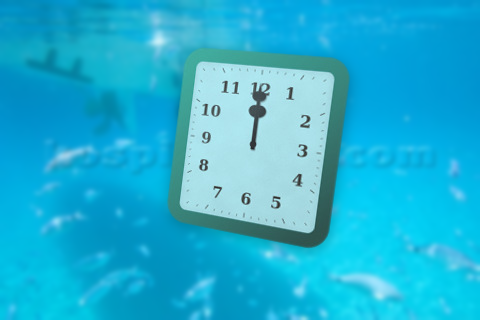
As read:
h=12 m=0
